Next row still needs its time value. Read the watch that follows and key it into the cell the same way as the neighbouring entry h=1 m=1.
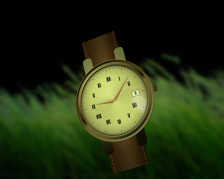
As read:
h=9 m=8
